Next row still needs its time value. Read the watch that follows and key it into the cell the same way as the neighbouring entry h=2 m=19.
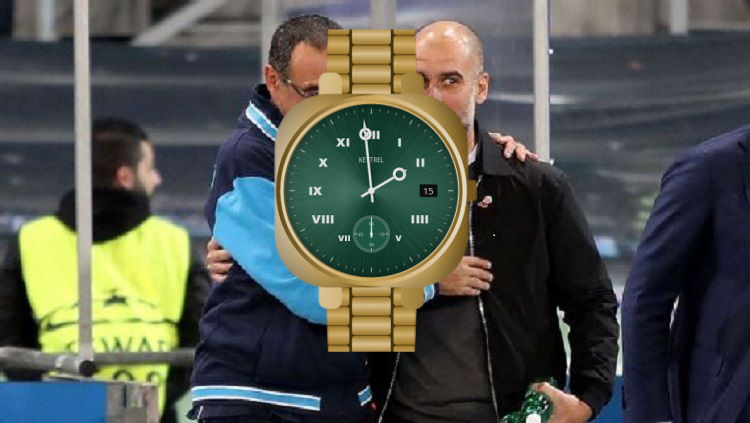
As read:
h=1 m=59
